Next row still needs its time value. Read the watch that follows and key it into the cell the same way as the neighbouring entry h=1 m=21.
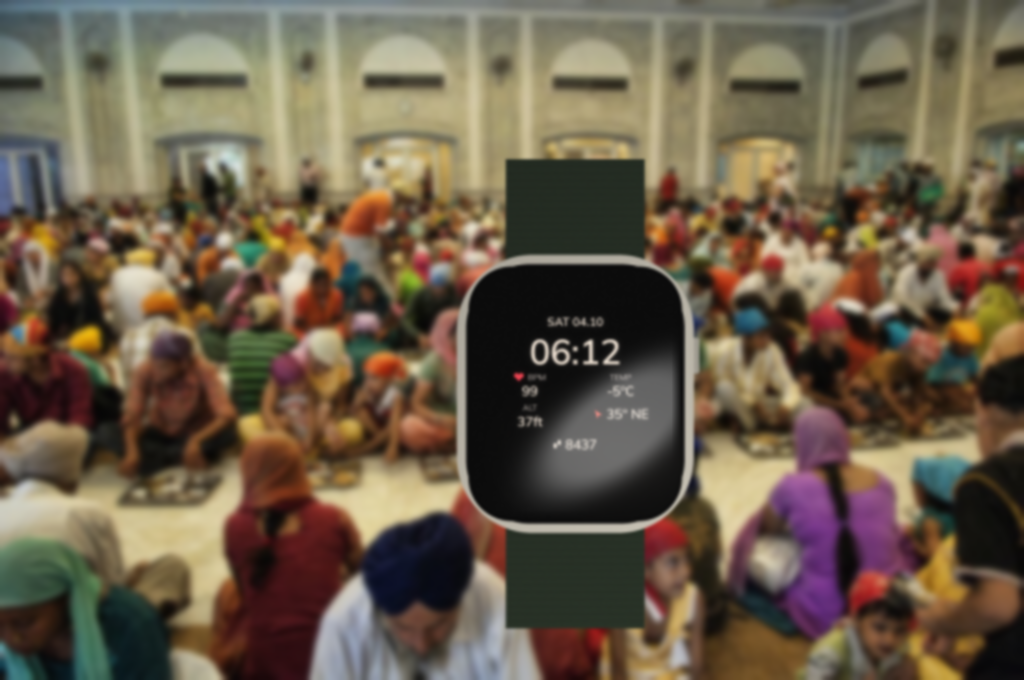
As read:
h=6 m=12
